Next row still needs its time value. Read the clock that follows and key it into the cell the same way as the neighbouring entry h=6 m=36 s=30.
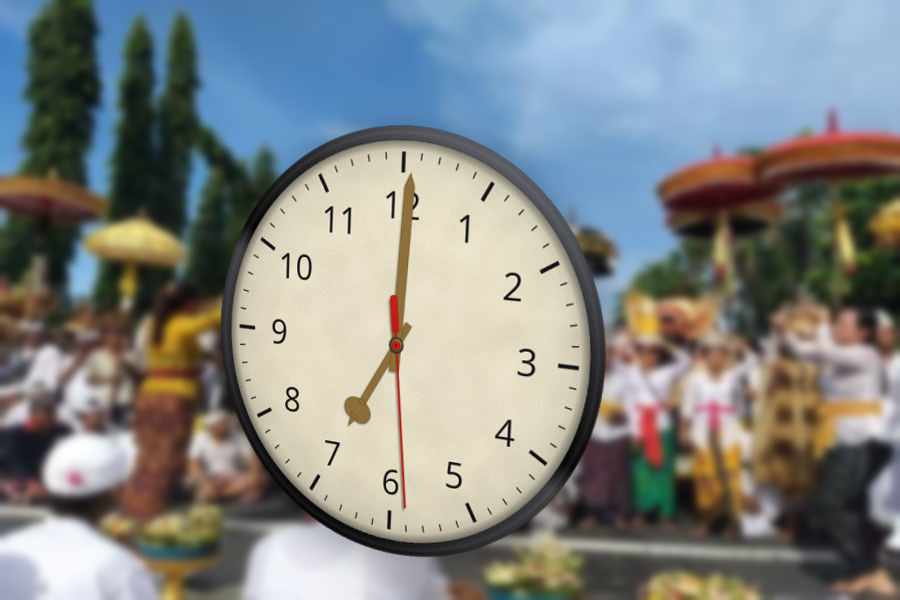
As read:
h=7 m=0 s=29
